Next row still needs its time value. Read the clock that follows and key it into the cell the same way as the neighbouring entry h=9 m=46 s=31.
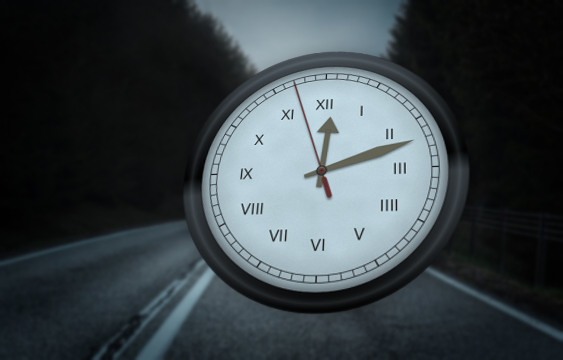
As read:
h=12 m=11 s=57
